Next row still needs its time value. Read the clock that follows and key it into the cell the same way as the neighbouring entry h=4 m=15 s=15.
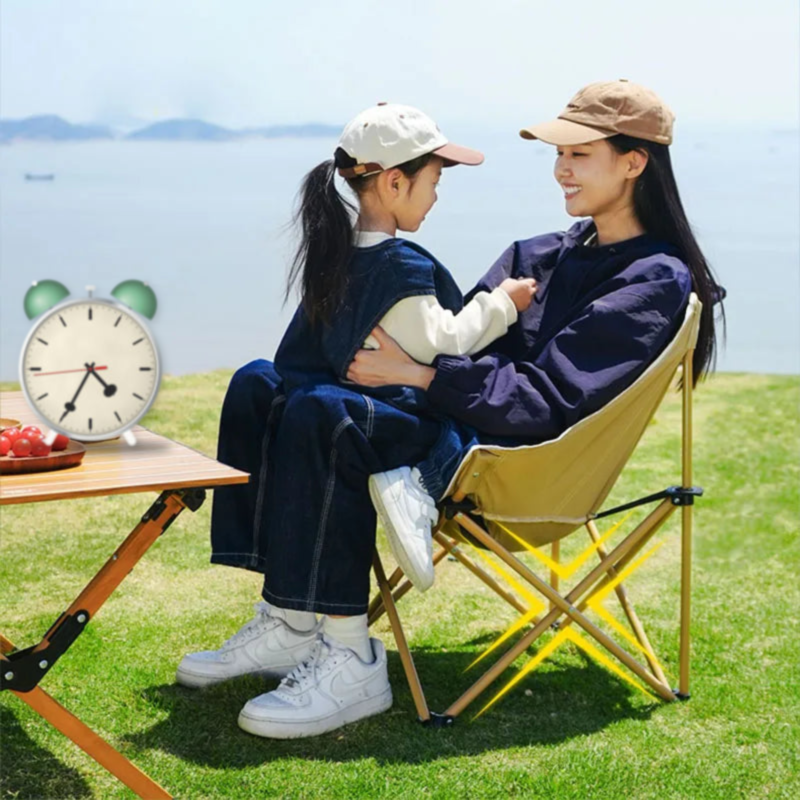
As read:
h=4 m=34 s=44
